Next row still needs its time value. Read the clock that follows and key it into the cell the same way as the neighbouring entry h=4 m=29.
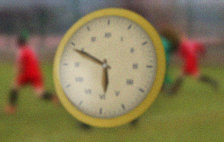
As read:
h=5 m=49
